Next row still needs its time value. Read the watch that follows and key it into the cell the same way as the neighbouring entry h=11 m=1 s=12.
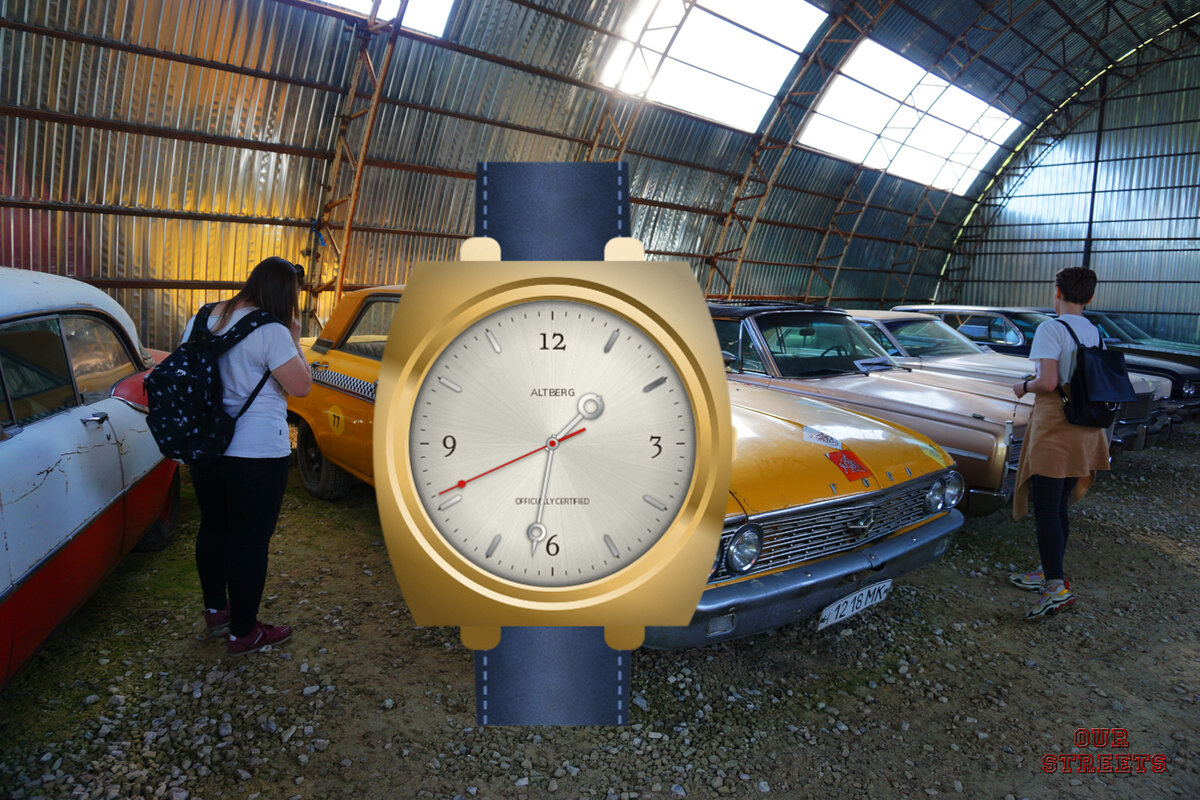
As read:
h=1 m=31 s=41
